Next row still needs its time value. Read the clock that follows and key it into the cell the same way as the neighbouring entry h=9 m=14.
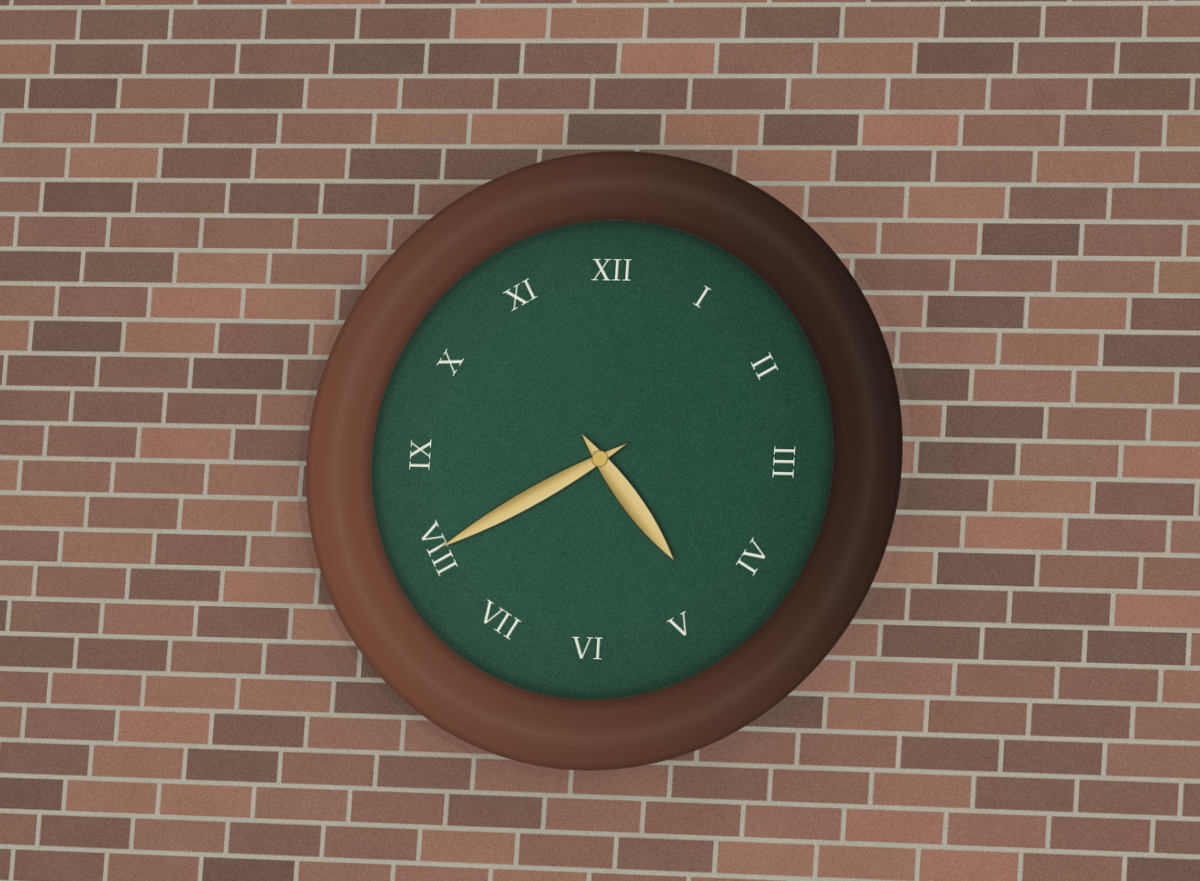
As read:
h=4 m=40
